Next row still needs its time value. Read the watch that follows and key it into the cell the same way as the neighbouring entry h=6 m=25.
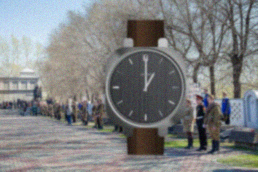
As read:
h=1 m=0
